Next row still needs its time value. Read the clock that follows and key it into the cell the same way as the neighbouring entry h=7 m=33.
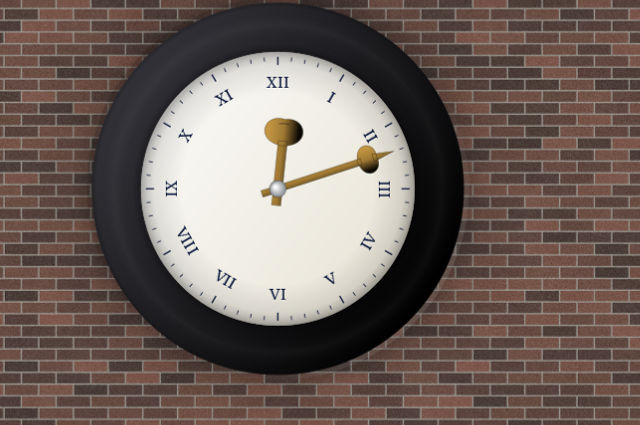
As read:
h=12 m=12
